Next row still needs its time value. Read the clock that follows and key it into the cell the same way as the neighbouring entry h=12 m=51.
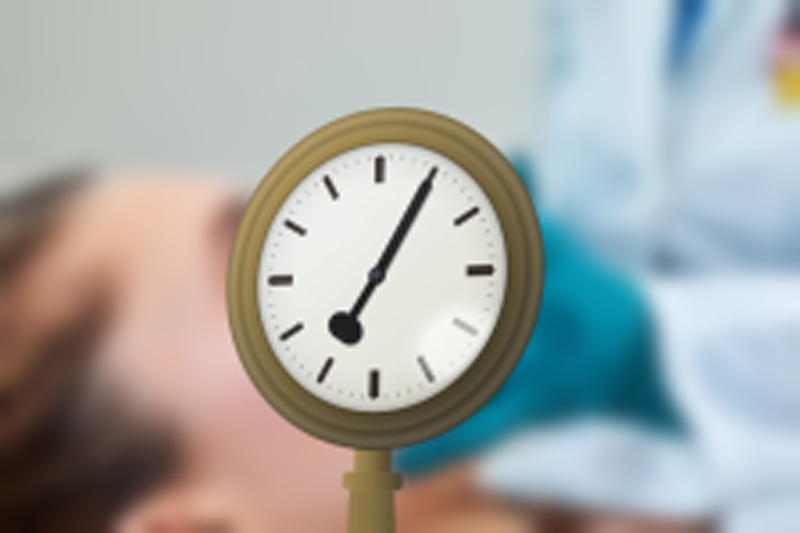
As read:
h=7 m=5
